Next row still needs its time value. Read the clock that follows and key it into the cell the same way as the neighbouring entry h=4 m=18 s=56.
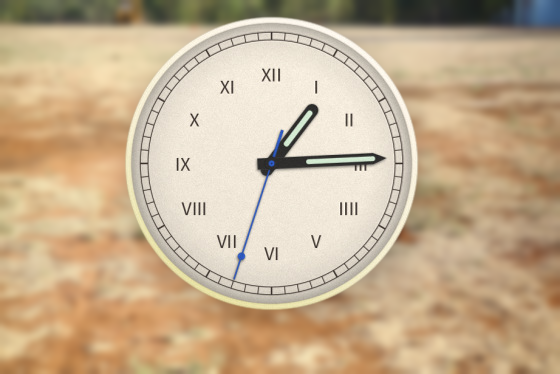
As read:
h=1 m=14 s=33
